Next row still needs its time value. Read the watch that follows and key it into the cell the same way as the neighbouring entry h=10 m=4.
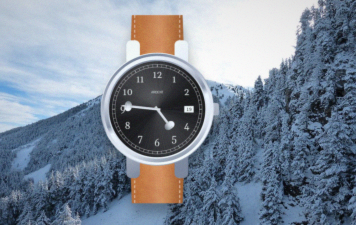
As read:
h=4 m=46
